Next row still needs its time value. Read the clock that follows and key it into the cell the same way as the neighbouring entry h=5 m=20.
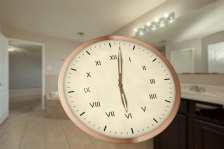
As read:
h=6 m=2
